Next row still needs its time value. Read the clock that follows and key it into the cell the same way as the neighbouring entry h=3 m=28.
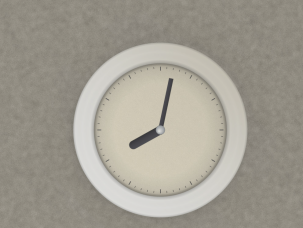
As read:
h=8 m=2
